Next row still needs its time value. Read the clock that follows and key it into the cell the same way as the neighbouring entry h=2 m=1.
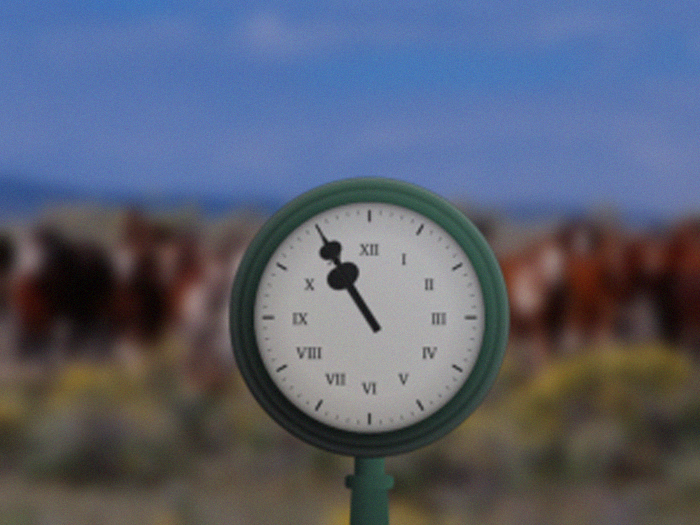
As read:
h=10 m=55
